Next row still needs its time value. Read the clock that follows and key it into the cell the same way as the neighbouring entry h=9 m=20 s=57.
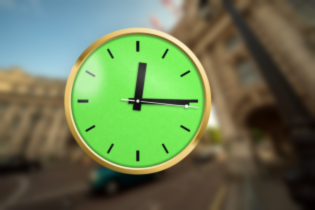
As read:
h=12 m=15 s=16
